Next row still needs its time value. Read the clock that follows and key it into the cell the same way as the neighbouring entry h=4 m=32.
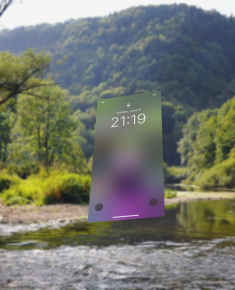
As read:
h=21 m=19
